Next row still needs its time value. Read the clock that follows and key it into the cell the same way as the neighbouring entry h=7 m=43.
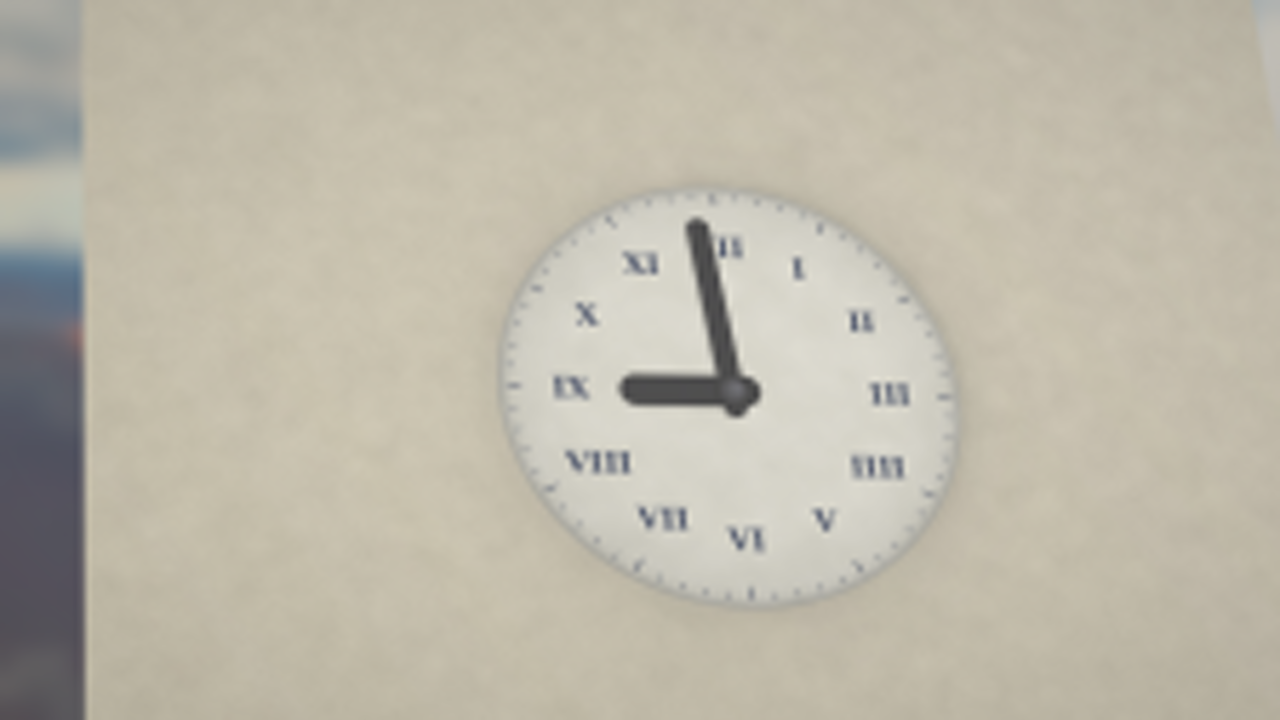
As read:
h=8 m=59
